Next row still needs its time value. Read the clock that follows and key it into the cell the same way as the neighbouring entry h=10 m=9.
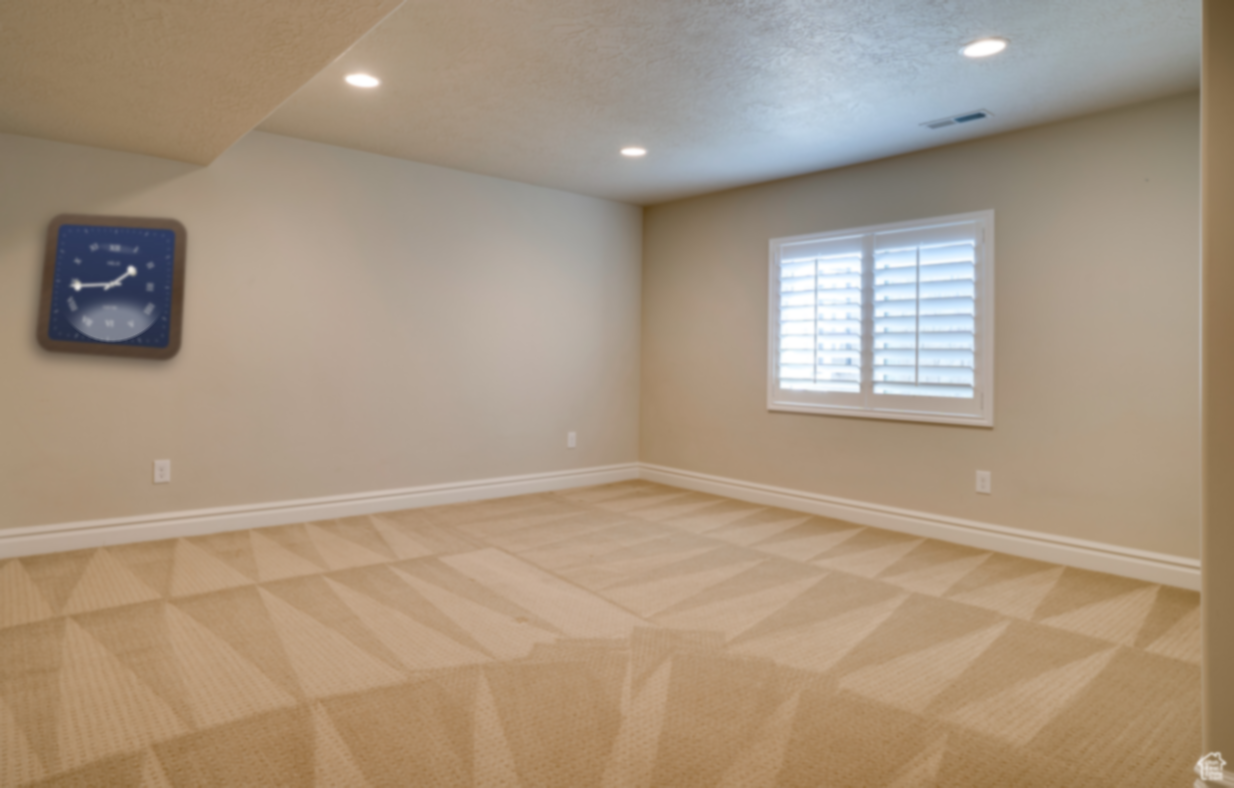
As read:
h=1 m=44
